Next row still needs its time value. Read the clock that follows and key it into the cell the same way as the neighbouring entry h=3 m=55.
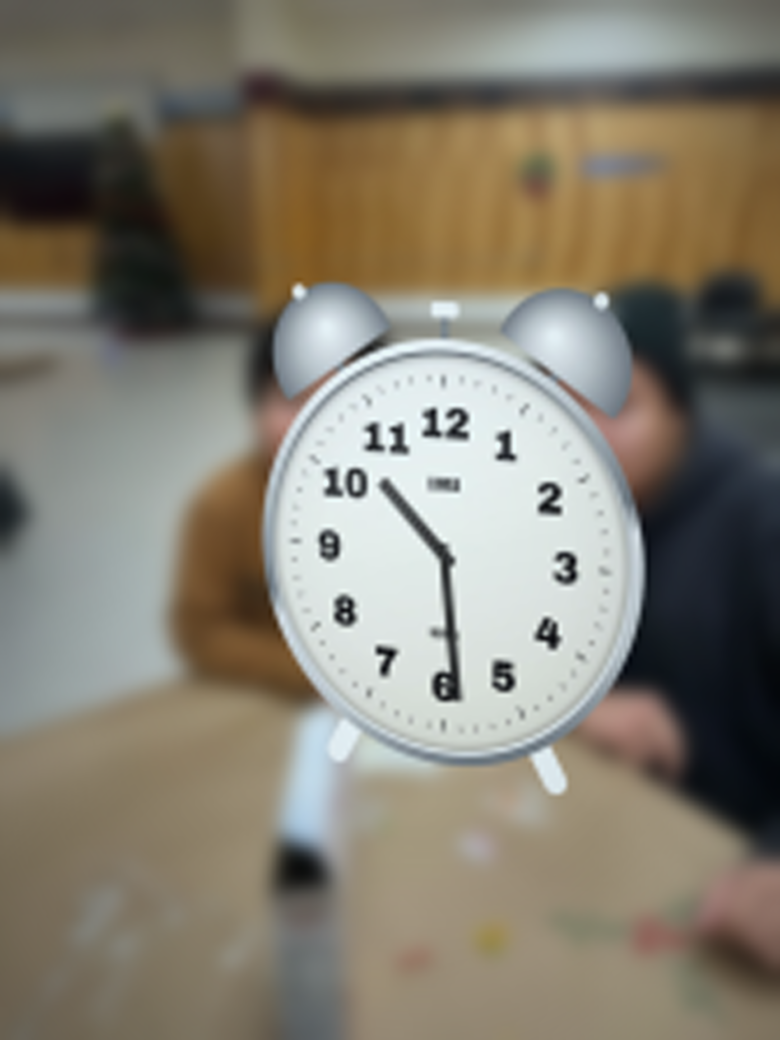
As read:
h=10 m=29
